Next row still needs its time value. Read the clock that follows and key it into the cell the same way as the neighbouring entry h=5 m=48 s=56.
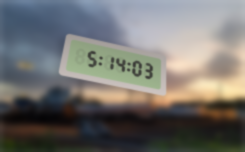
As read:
h=5 m=14 s=3
